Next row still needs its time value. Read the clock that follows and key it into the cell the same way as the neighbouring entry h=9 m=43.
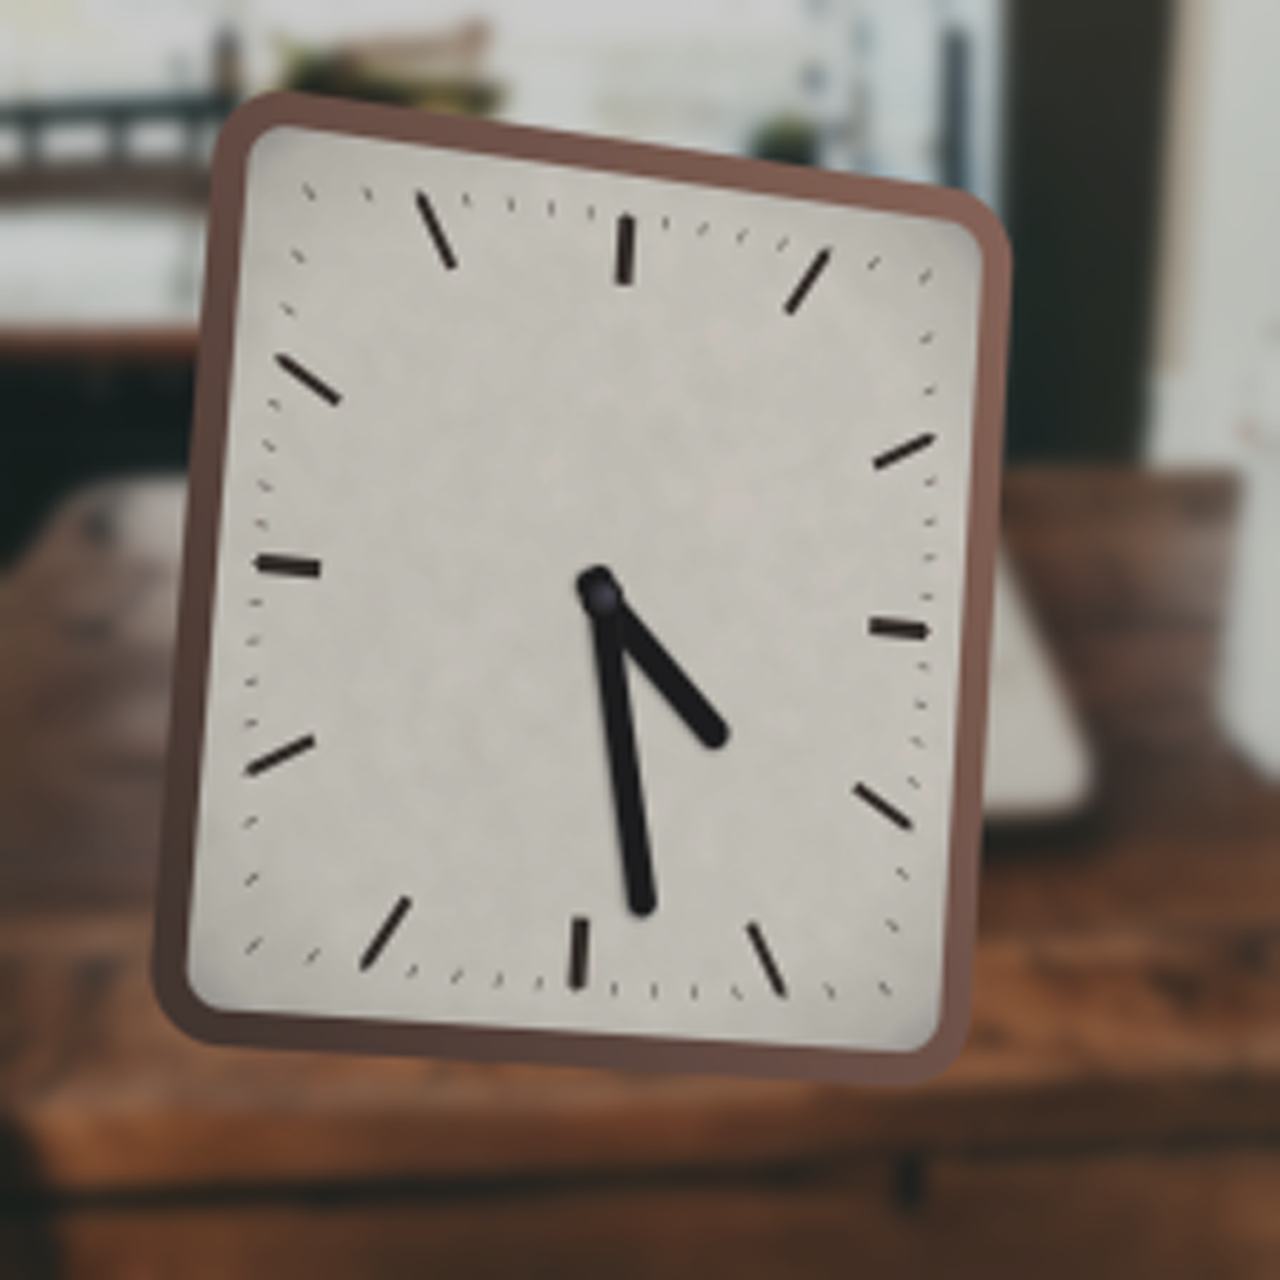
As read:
h=4 m=28
